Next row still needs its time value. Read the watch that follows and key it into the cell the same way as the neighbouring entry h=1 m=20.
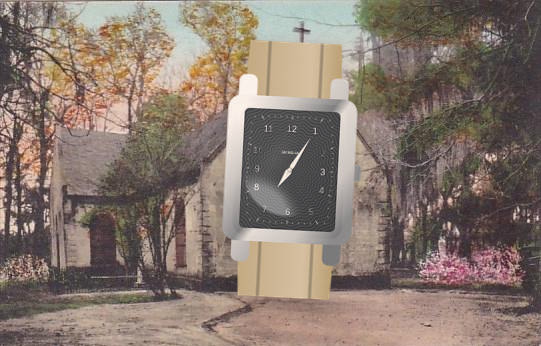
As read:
h=7 m=5
